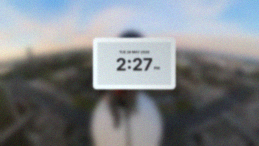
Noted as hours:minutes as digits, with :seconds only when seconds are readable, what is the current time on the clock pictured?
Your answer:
2:27
